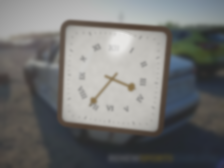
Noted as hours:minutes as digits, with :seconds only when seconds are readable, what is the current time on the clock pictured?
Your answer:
3:36
